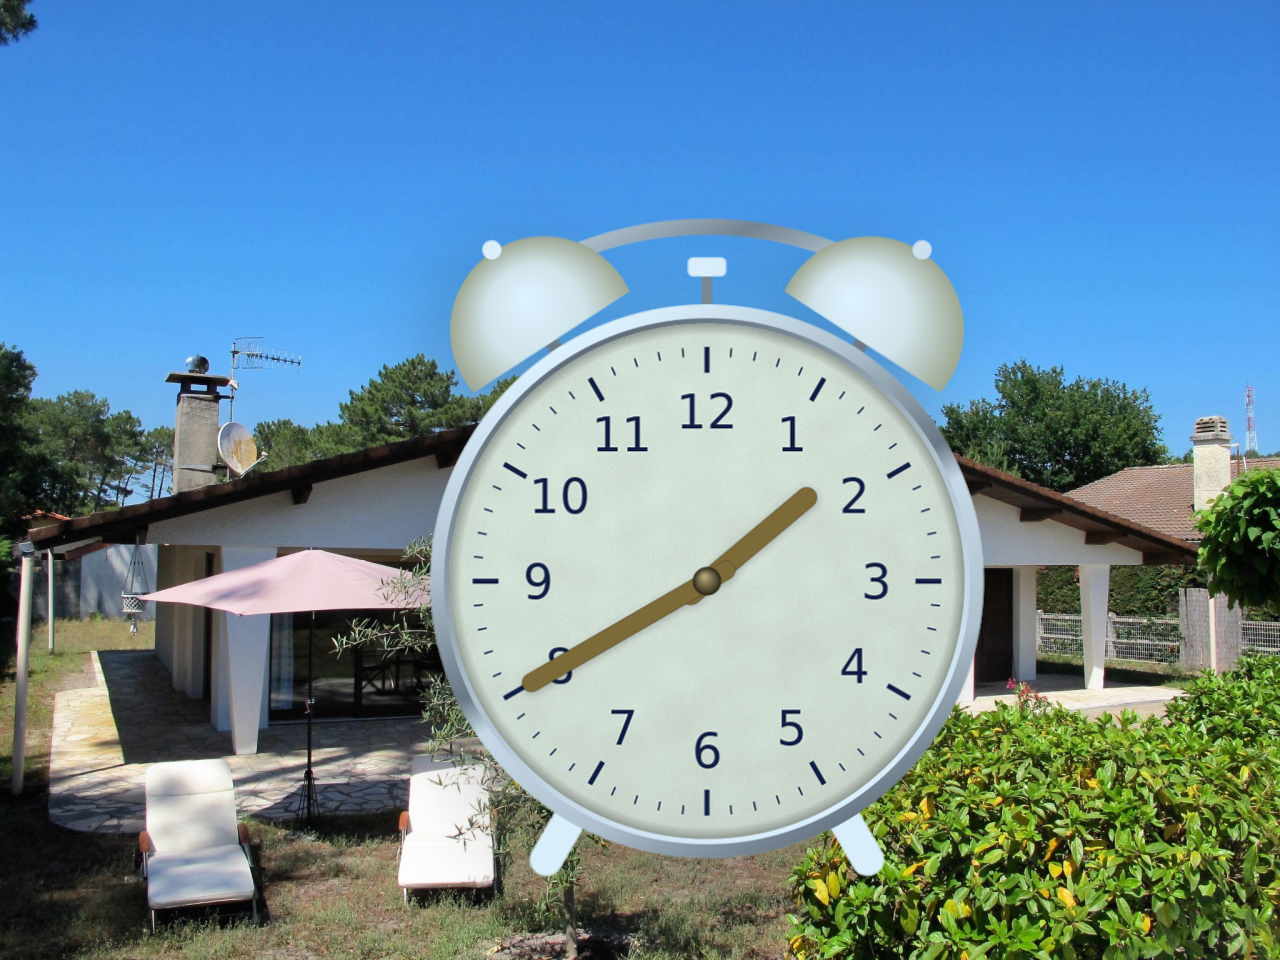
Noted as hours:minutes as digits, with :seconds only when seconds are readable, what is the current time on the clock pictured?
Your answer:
1:40
